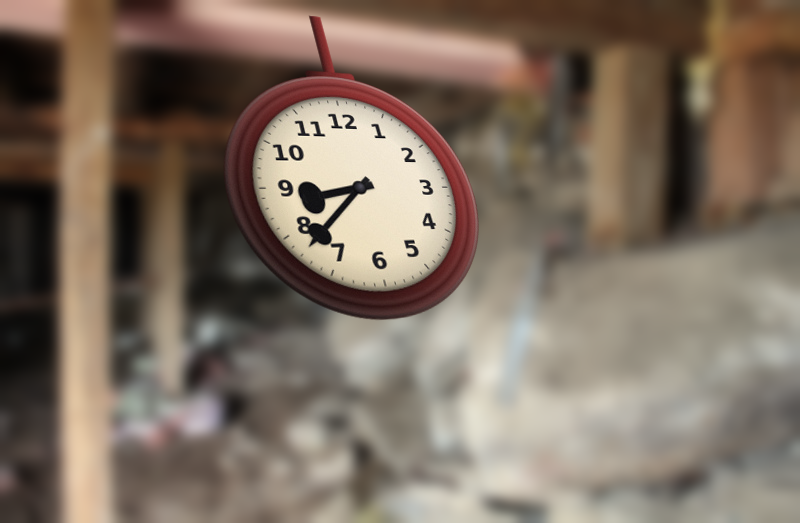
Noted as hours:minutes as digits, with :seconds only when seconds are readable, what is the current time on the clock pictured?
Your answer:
8:38
